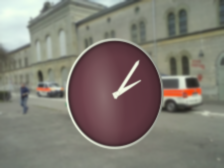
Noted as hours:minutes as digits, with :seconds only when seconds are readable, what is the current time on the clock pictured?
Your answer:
2:06
